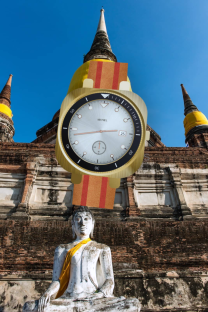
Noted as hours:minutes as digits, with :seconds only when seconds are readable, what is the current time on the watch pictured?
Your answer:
2:43
